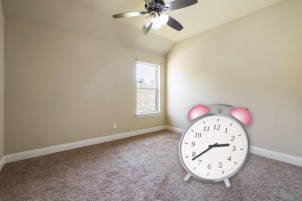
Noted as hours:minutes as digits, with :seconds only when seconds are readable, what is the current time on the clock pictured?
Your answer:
2:38
